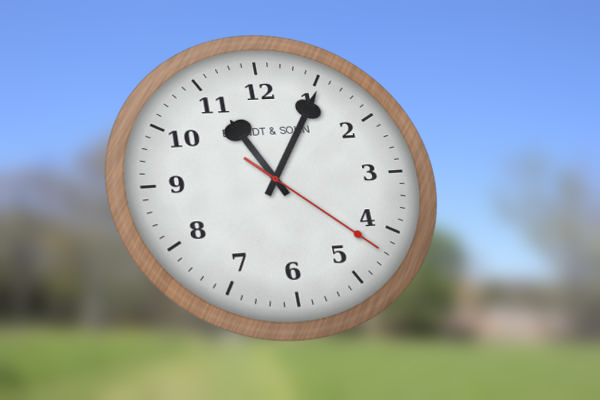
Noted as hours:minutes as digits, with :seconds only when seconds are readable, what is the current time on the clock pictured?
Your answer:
11:05:22
